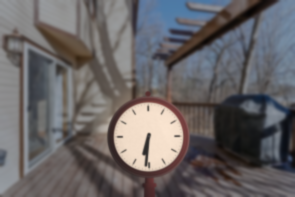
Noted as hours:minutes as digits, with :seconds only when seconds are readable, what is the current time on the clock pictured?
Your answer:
6:31
